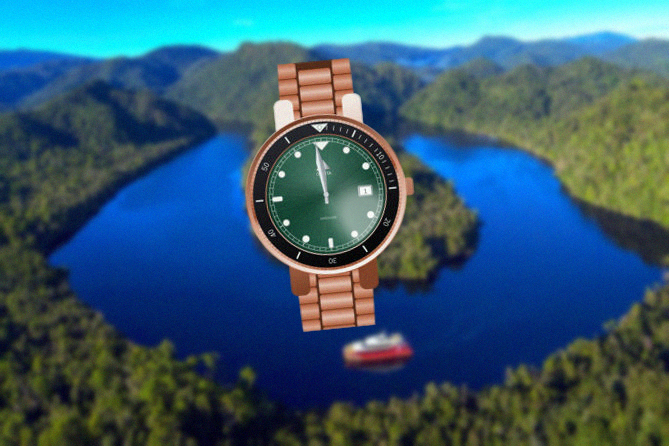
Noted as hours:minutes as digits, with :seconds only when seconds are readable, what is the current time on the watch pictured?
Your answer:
11:59
